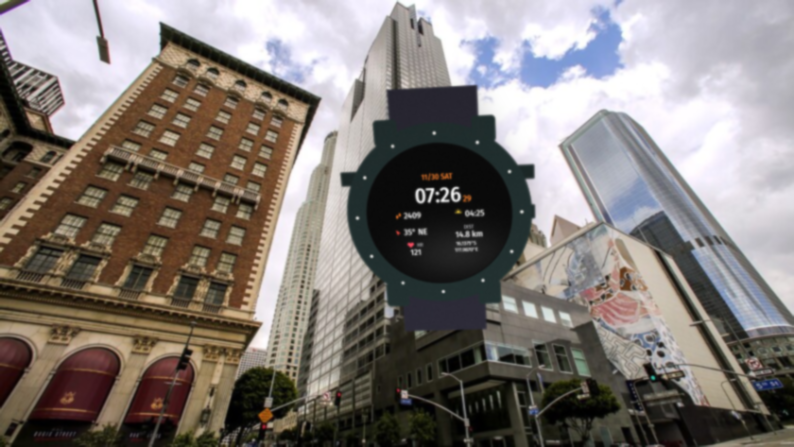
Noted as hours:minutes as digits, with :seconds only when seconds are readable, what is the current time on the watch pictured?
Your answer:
7:26
